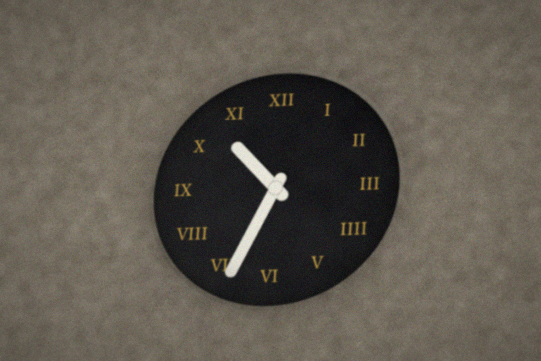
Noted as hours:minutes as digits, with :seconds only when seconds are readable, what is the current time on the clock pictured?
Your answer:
10:34
